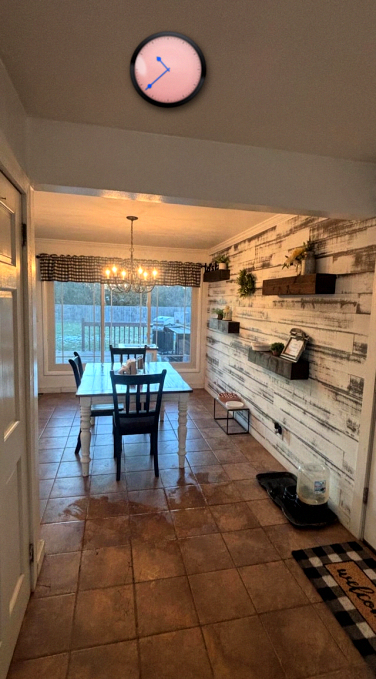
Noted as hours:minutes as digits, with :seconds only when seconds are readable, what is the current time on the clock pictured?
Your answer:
10:38
